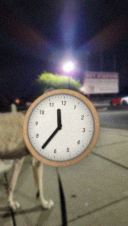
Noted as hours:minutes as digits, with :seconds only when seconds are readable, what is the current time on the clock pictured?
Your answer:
11:35
